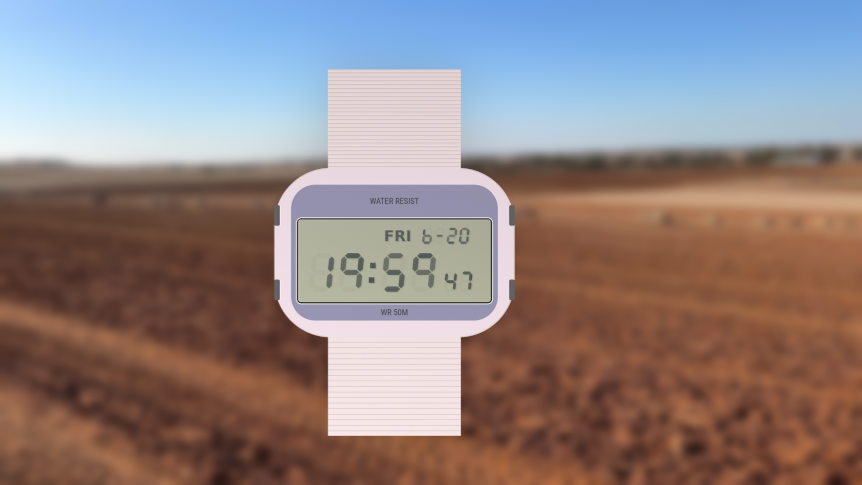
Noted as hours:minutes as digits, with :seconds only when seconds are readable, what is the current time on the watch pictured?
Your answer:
19:59:47
